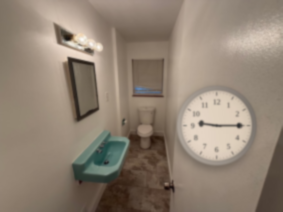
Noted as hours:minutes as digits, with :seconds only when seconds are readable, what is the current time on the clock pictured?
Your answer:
9:15
